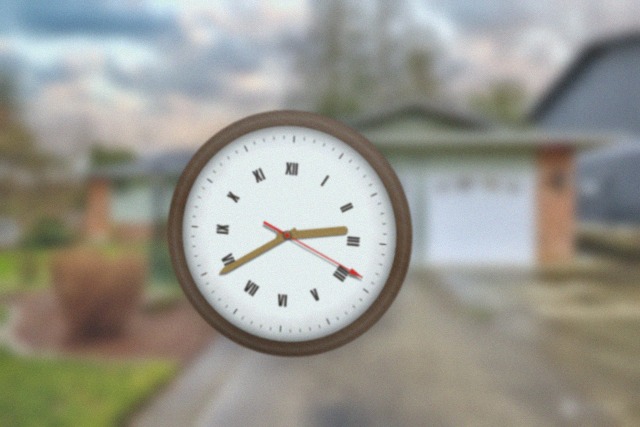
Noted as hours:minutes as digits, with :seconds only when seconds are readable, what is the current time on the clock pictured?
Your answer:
2:39:19
